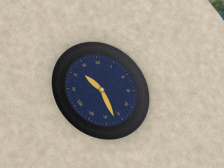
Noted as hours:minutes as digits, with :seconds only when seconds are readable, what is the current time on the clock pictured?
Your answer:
10:27
